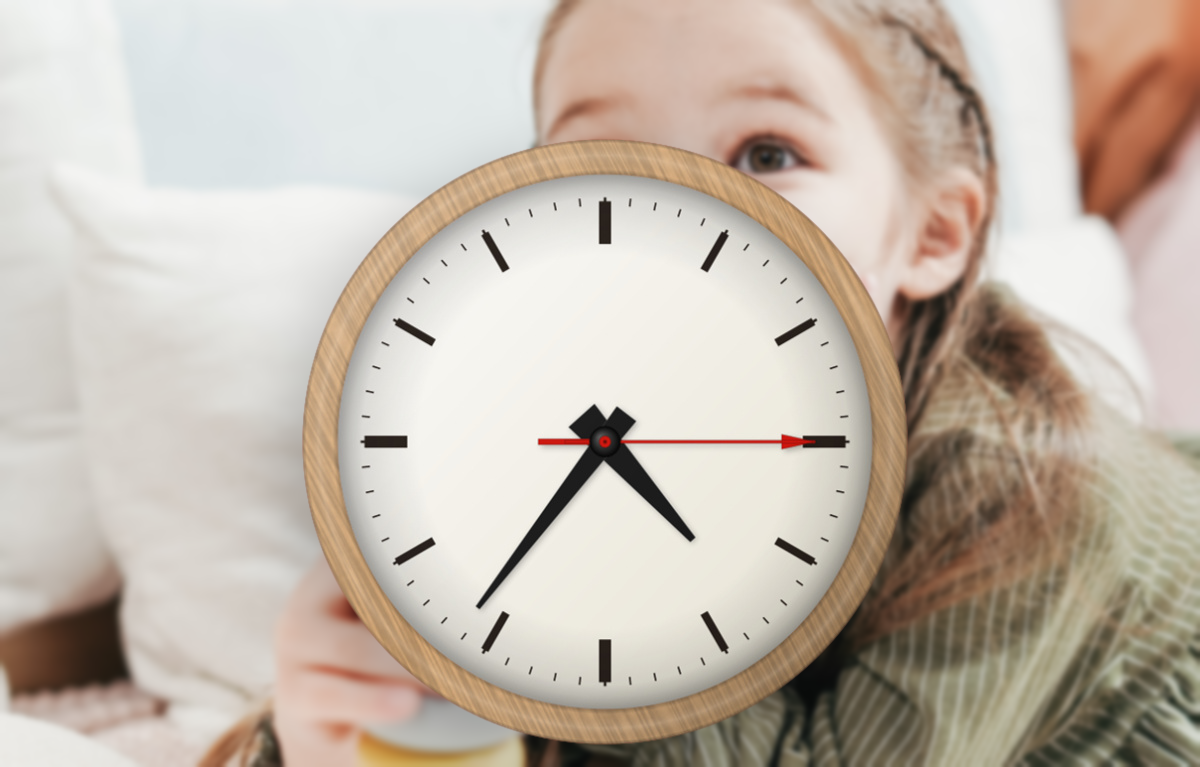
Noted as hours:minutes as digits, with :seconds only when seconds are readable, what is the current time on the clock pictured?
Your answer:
4:36:15
